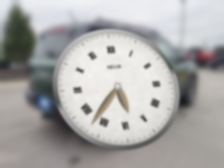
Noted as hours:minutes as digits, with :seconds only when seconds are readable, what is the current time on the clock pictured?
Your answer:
5:37
